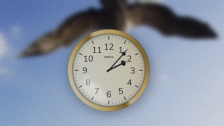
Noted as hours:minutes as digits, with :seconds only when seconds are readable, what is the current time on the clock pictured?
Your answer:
2:07
